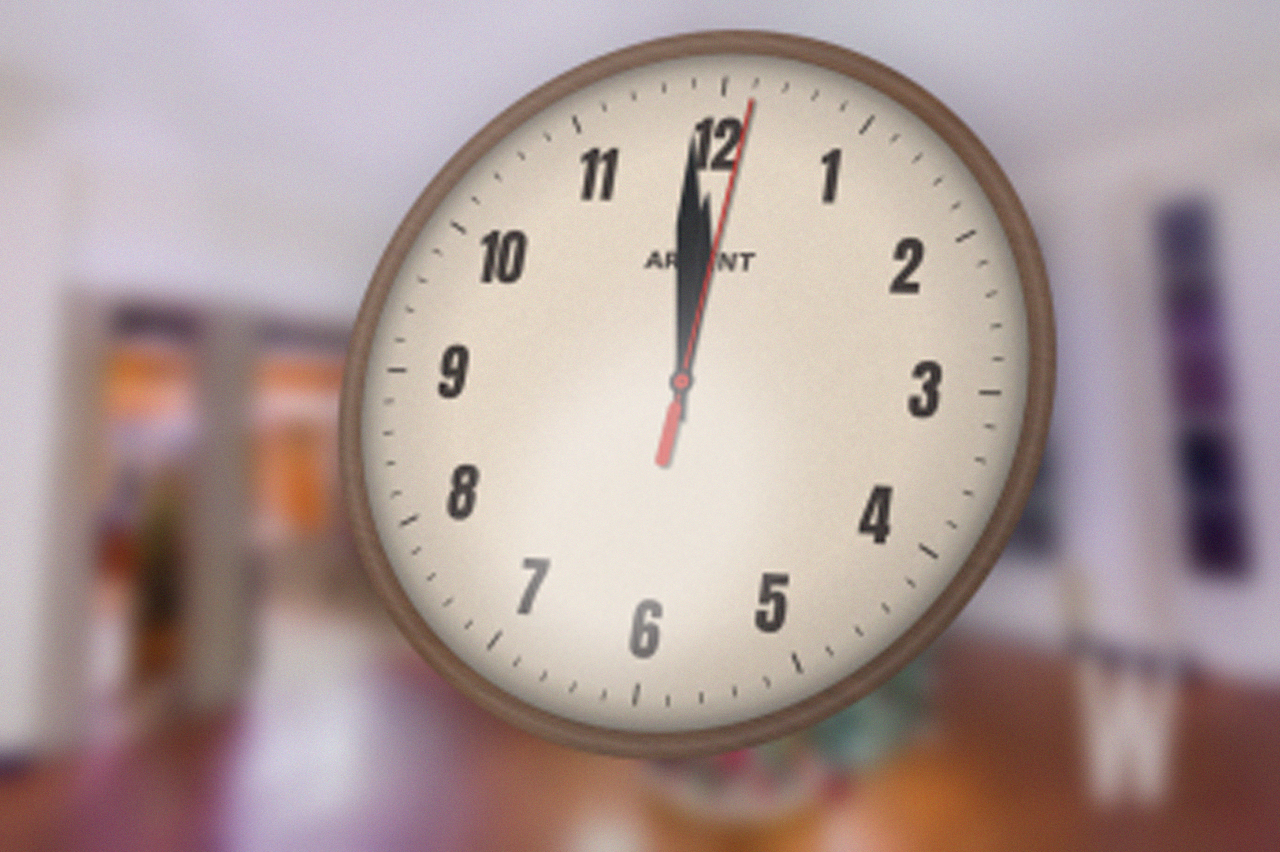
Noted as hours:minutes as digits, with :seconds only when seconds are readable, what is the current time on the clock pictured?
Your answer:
11:59:01
